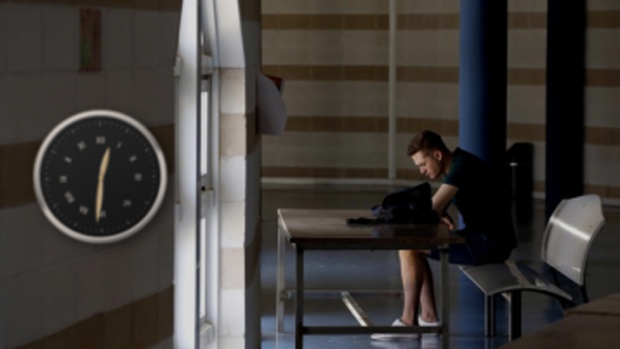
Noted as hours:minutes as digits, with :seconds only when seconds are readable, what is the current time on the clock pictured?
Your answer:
12:31
